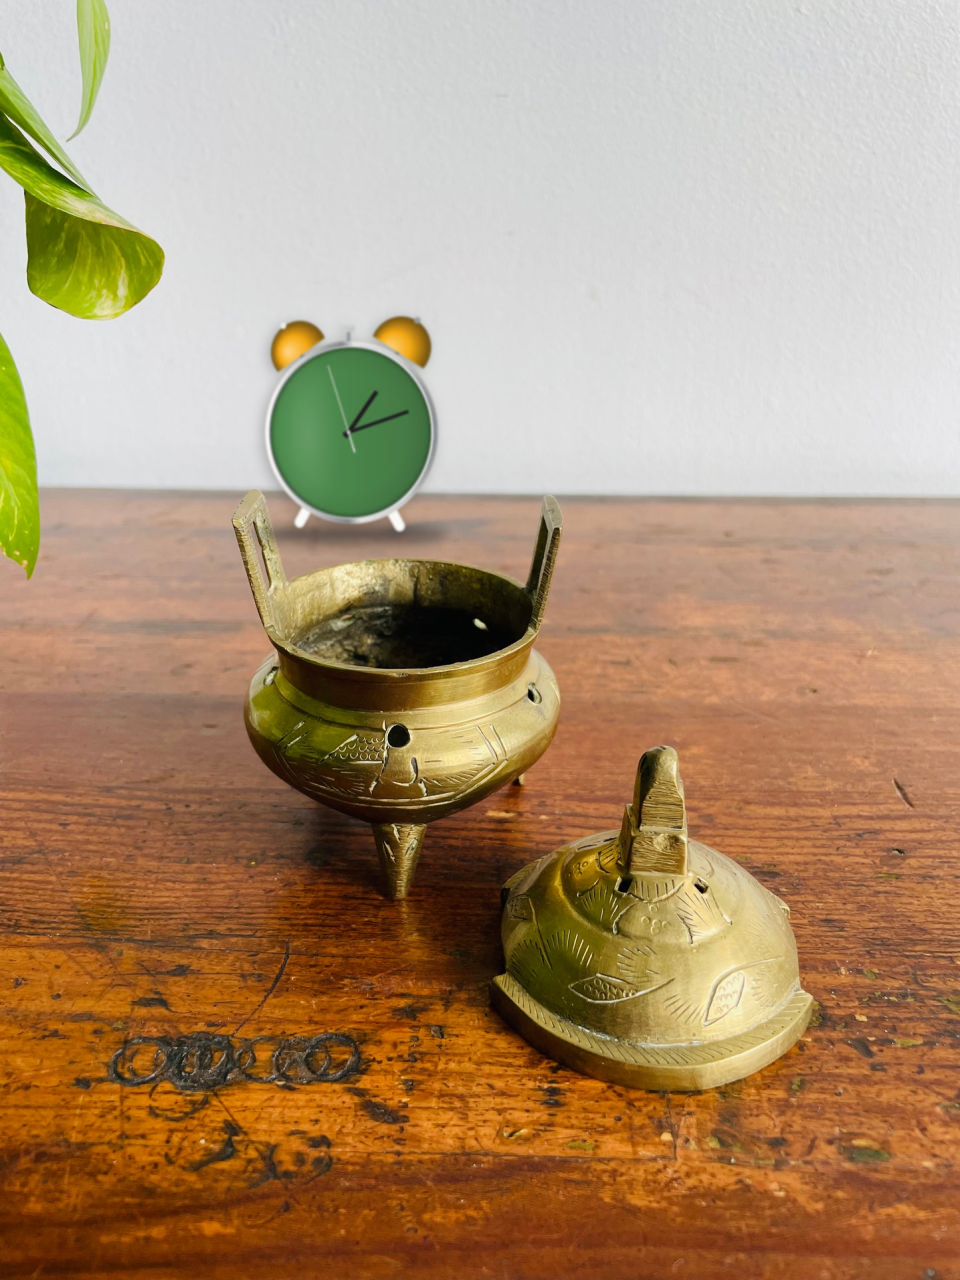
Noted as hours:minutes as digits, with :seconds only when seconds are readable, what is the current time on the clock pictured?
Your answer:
1:11:57
